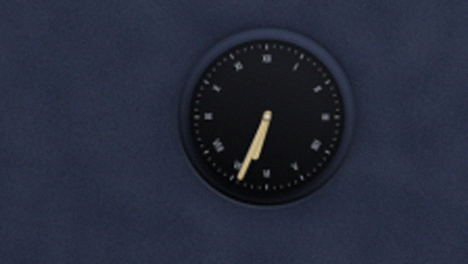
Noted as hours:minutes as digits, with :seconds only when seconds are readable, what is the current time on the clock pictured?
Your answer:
6:34
